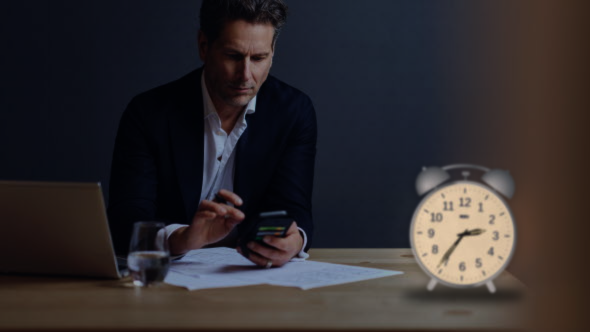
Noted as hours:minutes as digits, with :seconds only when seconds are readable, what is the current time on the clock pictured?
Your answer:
2:36
